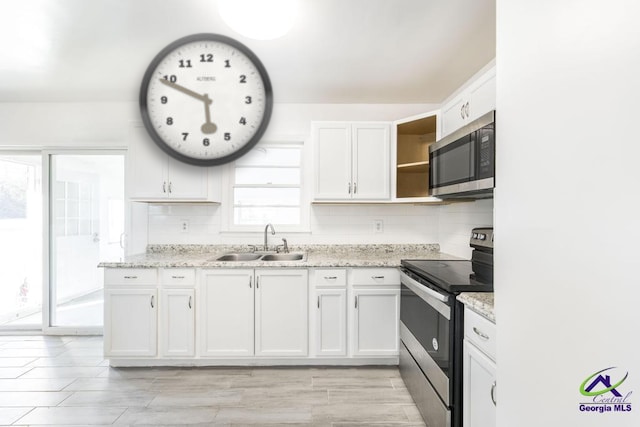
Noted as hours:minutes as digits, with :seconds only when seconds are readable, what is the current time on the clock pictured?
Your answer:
5:49
